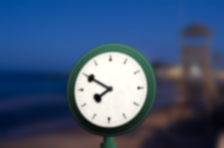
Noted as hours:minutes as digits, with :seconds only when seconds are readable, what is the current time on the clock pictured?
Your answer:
7:50
